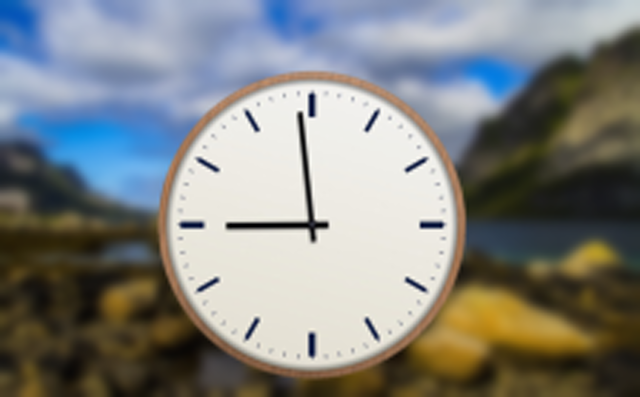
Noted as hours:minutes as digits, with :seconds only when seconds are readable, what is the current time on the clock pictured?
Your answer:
8:59
